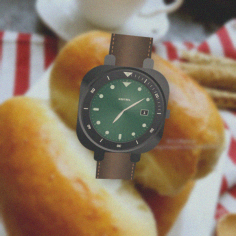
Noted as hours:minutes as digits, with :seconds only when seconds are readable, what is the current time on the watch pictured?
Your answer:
7:09
